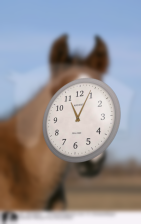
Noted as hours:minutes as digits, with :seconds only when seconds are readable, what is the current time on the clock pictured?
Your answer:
11:04
